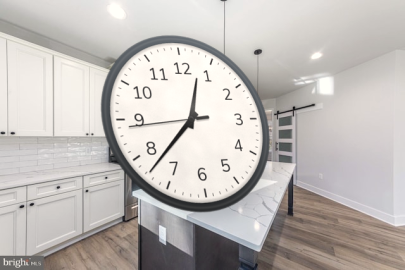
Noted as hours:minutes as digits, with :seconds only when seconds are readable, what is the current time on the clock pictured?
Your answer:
12:37:44
